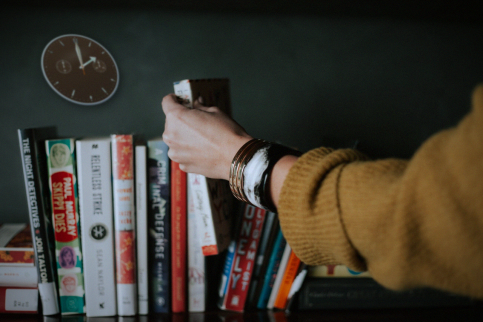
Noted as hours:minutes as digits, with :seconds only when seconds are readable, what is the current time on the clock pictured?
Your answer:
2:00
